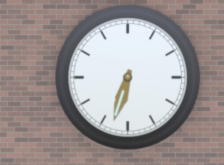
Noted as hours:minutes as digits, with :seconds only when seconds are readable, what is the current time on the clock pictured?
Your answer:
6:33
